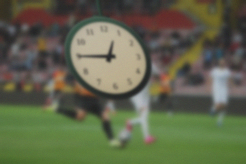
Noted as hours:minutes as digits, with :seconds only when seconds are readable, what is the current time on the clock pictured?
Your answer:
12:45
